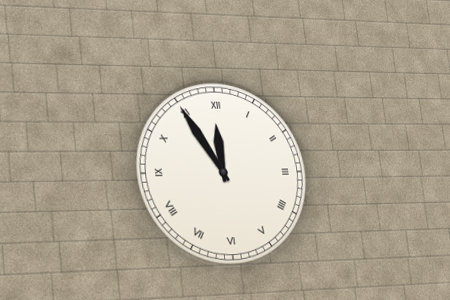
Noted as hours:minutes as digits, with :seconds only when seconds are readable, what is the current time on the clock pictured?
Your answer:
11:55
